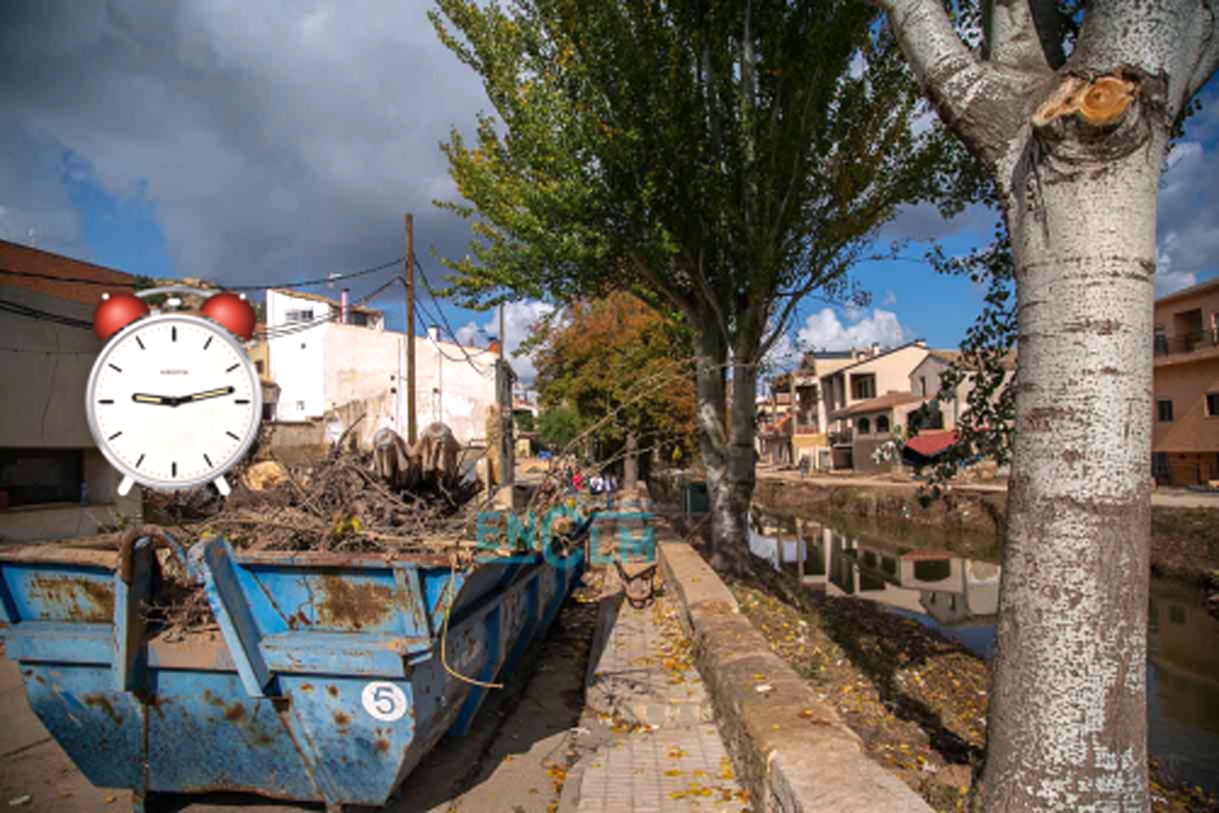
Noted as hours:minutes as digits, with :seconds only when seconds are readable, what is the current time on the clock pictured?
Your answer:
9:13
